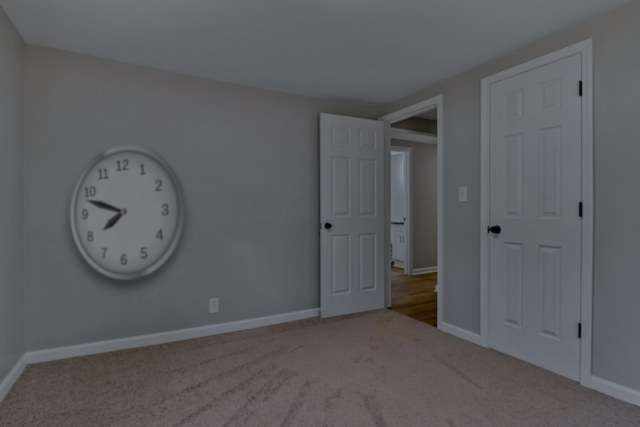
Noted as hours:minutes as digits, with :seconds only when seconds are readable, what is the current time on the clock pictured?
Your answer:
7:48
